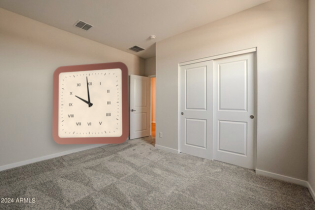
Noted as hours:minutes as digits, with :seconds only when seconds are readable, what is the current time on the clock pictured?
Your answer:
9:59
